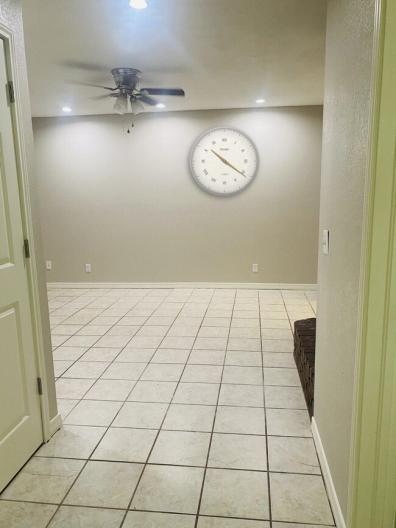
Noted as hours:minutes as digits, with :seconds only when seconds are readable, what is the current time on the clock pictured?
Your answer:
10:21
